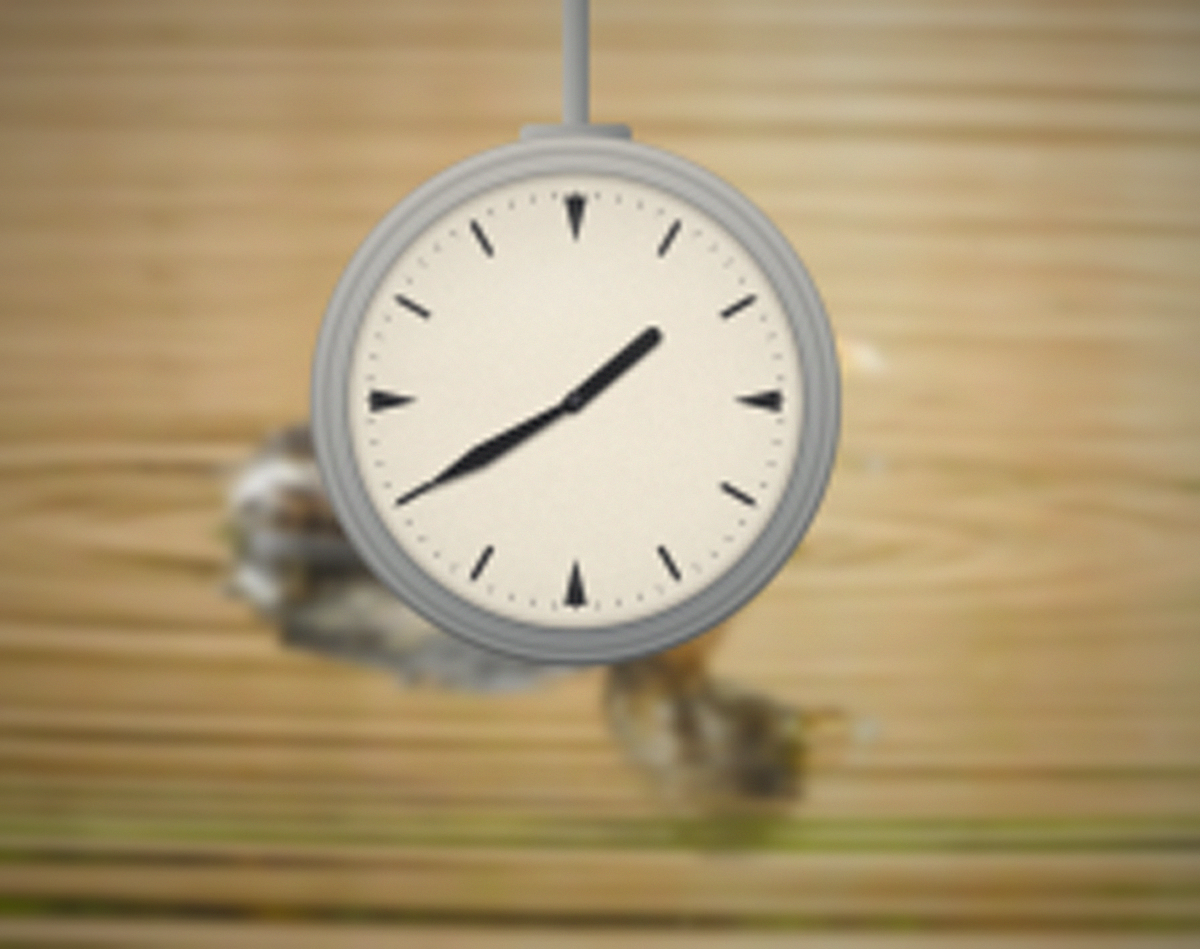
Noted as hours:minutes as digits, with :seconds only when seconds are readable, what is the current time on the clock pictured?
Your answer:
1:40
